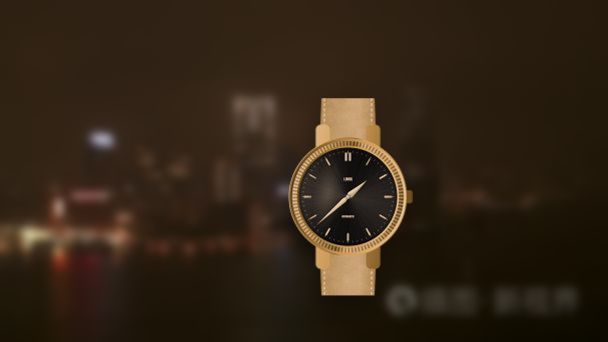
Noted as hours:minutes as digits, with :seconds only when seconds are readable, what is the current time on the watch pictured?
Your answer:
1:38
